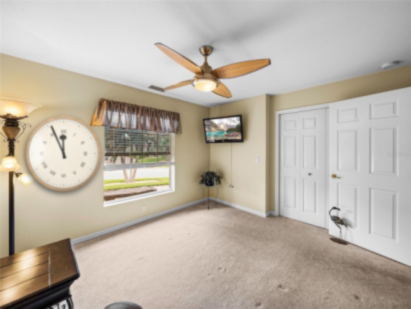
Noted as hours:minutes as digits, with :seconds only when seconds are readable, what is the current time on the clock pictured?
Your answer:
11:56
